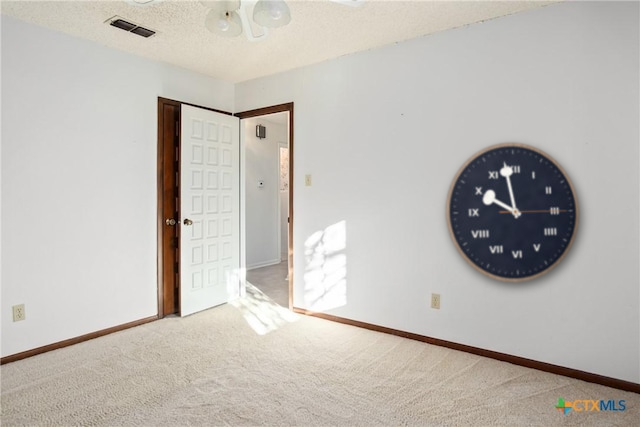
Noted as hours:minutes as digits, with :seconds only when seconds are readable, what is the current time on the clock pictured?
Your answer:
9:58:15
